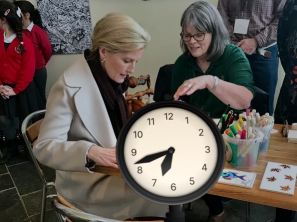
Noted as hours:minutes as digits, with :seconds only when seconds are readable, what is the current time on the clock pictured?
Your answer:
6:42
